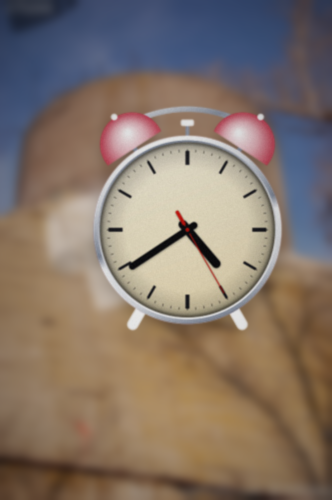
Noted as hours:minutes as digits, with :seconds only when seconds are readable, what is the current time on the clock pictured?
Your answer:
4:39:25
